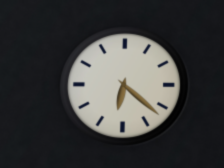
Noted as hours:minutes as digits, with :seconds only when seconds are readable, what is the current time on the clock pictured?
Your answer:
6:22
